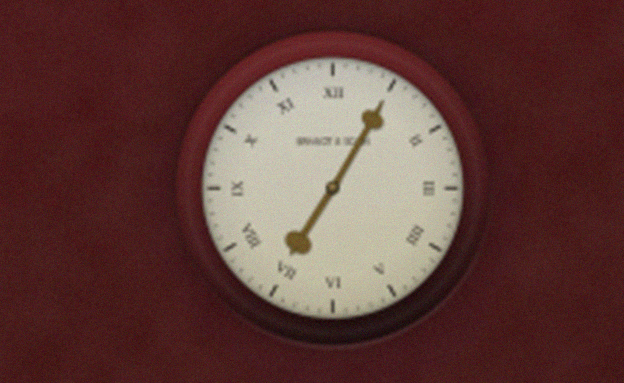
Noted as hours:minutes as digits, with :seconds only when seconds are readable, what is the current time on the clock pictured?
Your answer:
7:05
